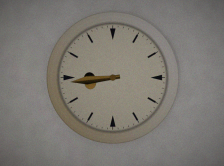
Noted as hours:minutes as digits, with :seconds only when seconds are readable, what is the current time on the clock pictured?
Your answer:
8:44
